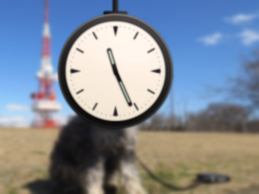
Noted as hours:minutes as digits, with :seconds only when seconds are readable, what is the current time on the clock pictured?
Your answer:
11:26
